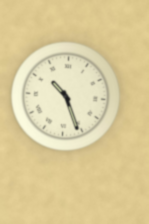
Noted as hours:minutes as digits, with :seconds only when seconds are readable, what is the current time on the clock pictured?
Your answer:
10:26
